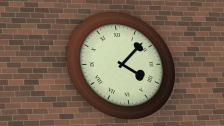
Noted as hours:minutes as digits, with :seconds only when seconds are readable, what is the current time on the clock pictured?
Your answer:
4:08
